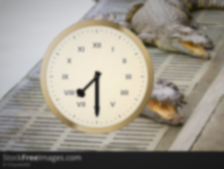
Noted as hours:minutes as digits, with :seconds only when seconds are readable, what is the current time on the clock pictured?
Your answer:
7:30
